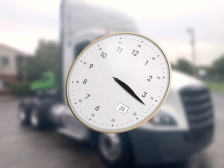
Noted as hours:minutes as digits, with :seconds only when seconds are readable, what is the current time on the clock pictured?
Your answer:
3:17
